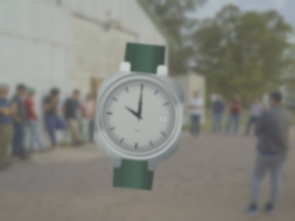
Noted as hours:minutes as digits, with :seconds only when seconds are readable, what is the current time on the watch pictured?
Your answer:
10:00
